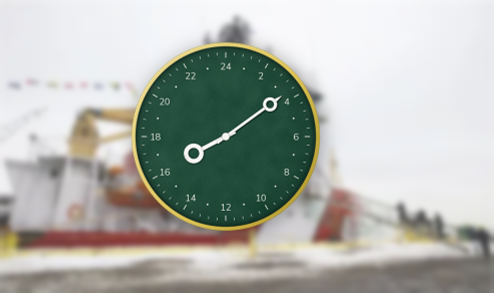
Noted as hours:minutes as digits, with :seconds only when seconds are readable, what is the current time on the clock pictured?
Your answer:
16:09
